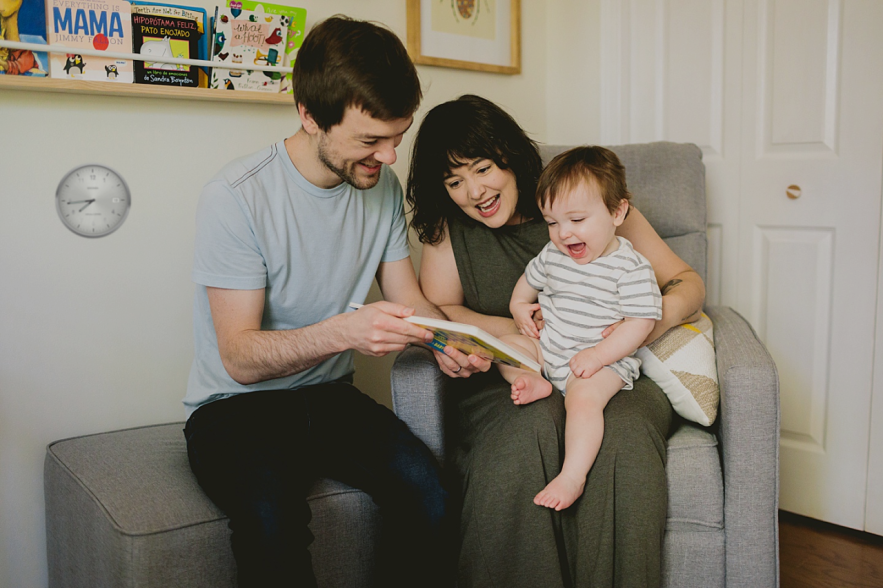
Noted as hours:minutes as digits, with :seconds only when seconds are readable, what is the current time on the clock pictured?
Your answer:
7:44
